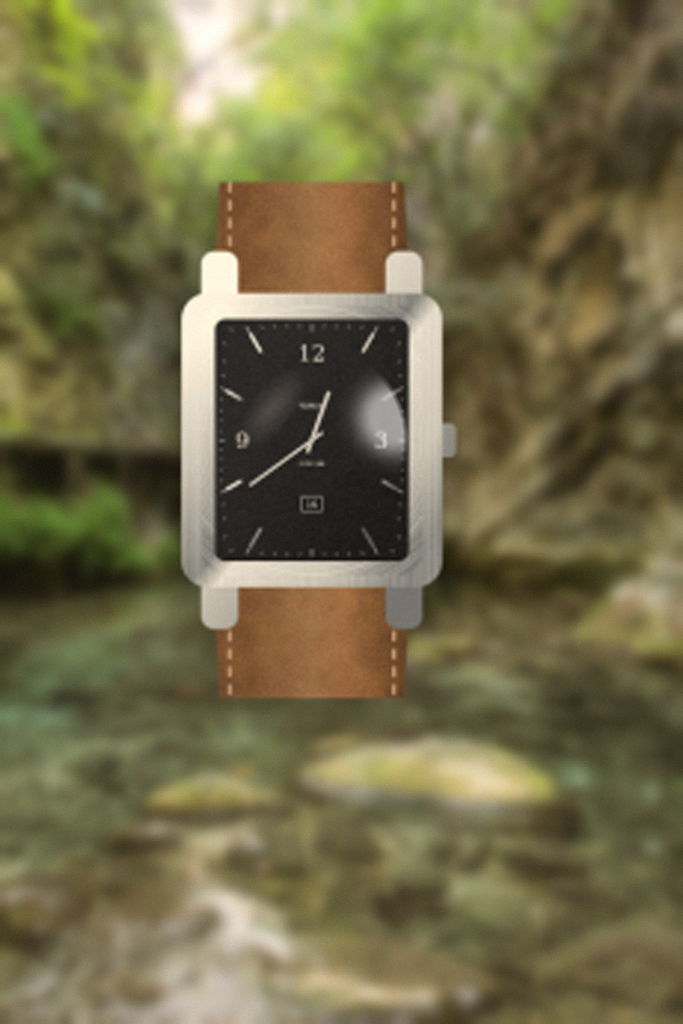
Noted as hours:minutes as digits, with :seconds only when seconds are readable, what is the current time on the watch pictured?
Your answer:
12:39
